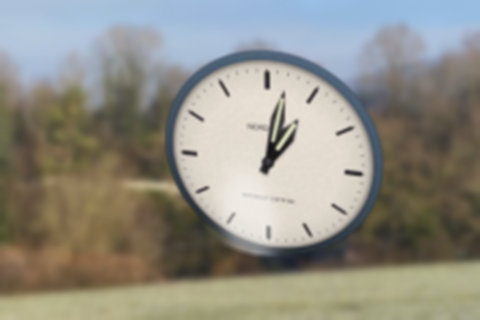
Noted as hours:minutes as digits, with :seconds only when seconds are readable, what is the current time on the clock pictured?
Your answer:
1:02
